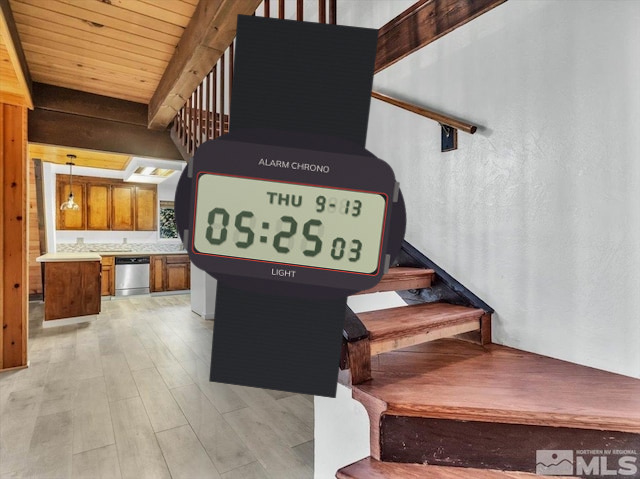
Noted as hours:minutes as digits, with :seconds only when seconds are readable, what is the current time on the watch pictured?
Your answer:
5:25:03
